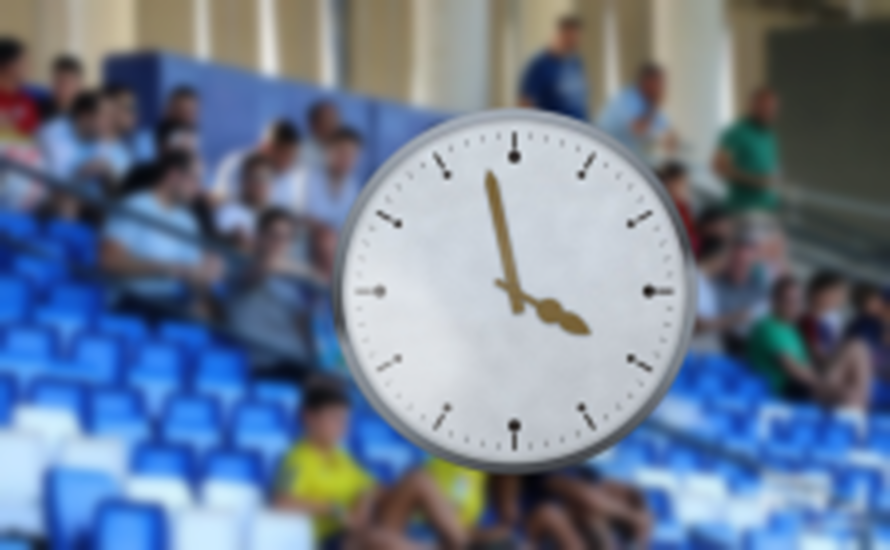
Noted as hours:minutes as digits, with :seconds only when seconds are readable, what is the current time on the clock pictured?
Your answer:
3:58
